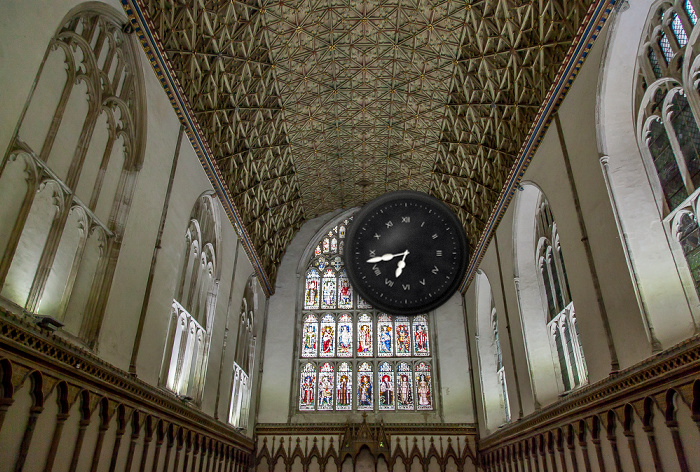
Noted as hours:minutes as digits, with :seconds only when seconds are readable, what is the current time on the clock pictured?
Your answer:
6:43
